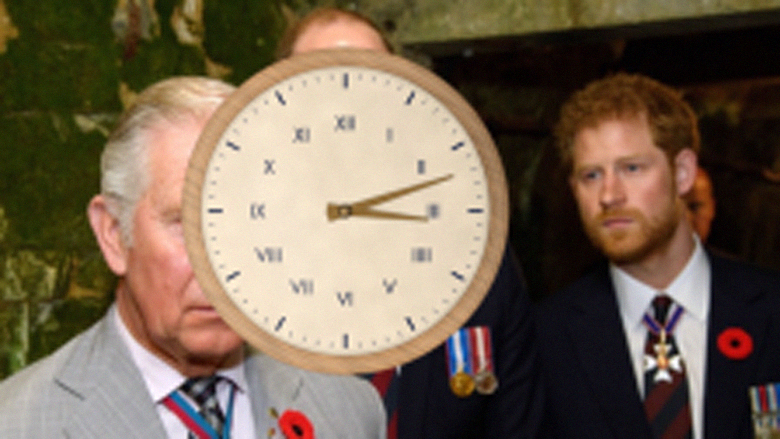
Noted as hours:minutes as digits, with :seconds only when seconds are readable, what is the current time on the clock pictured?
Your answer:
3:12
